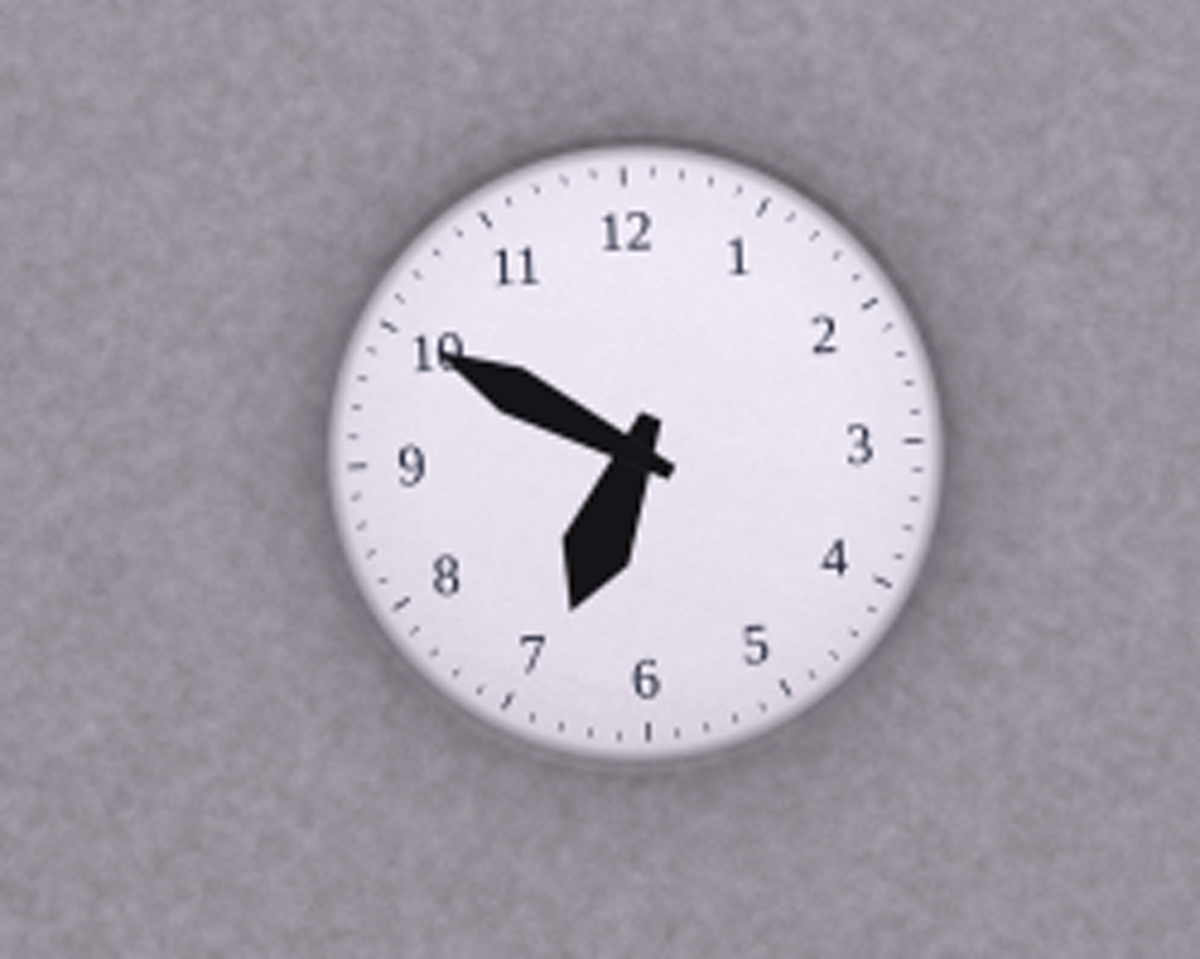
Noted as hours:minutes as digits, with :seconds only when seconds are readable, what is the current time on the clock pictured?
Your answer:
6:50
